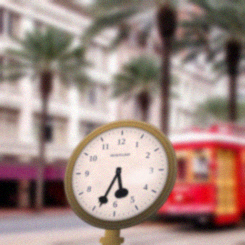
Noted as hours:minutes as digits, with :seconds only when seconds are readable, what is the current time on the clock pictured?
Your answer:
5:34
